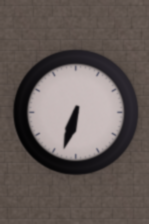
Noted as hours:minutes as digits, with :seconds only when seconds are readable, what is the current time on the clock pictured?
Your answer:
6:33
